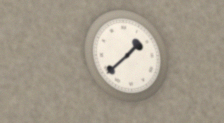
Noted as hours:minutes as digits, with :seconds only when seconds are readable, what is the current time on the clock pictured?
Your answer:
1:39
